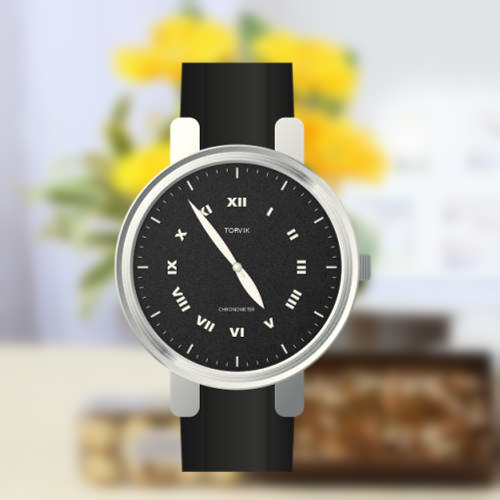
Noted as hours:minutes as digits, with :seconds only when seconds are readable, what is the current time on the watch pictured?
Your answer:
4:54
